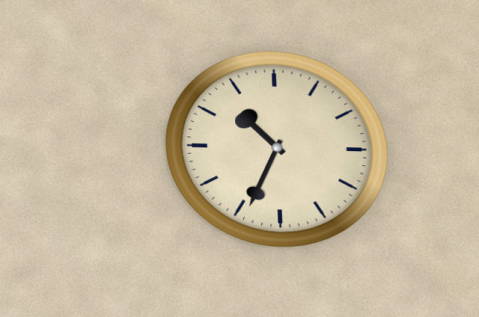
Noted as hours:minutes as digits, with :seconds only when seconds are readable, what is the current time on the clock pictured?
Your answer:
10:34
